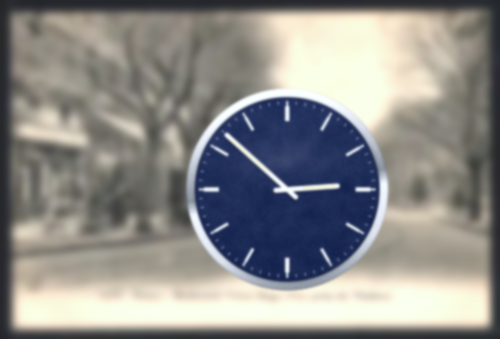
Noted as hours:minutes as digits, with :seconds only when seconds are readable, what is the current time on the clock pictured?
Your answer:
2:52
